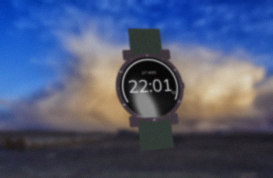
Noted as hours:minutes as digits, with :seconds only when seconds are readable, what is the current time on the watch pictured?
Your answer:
22:01
